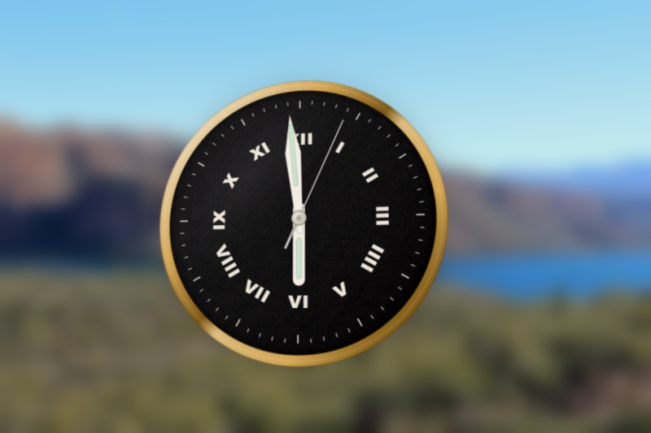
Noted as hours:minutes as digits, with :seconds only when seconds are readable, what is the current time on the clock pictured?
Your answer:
5:59:04
